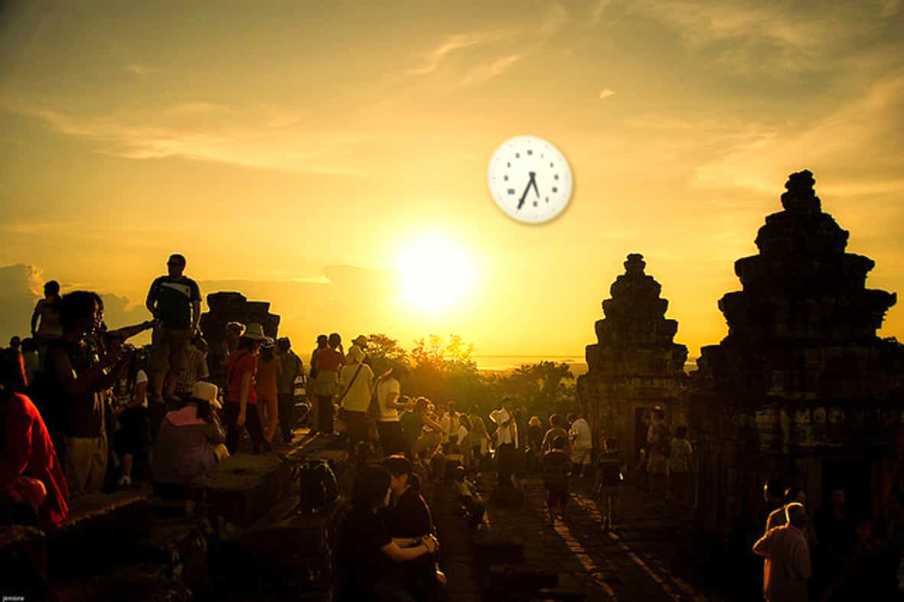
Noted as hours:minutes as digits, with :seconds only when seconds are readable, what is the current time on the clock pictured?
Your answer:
5:35
